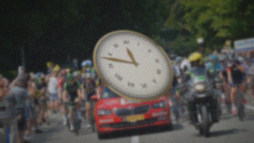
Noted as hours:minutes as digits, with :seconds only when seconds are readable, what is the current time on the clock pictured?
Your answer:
11:48
